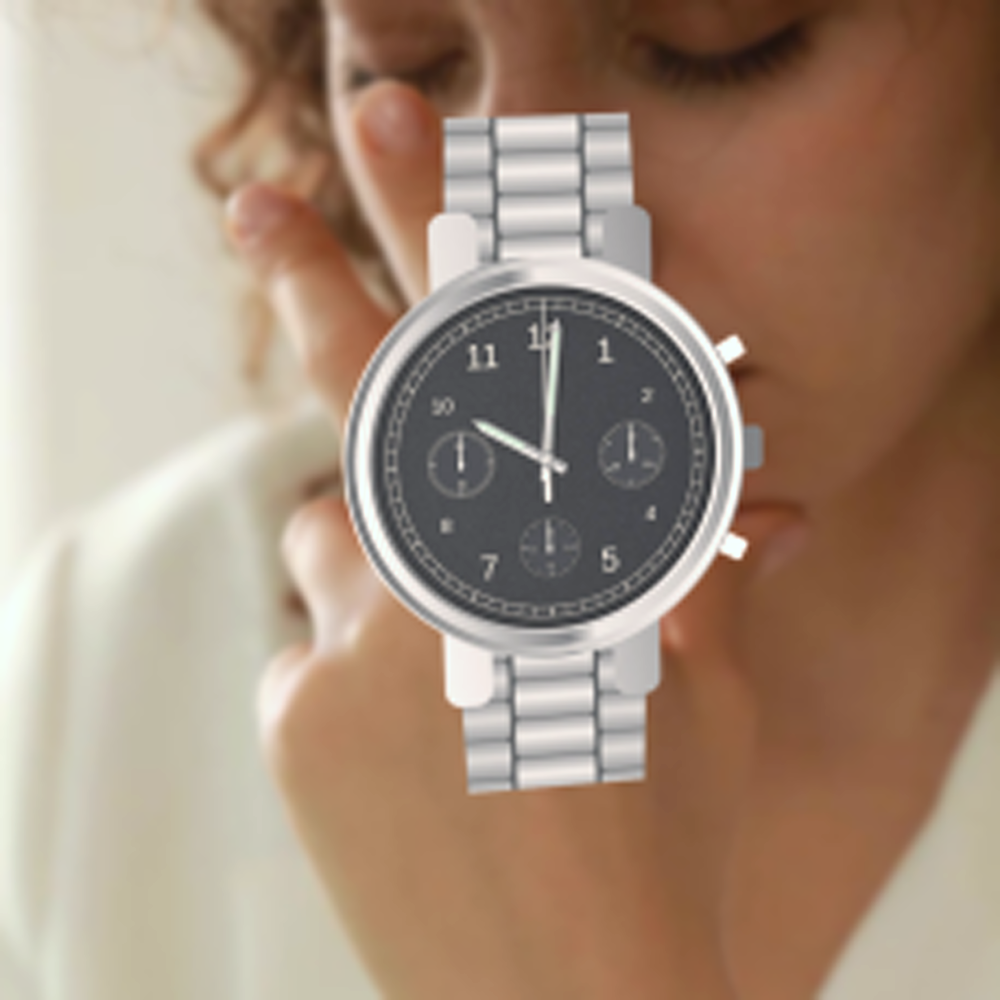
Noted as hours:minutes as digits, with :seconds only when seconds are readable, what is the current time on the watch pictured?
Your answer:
10:01
